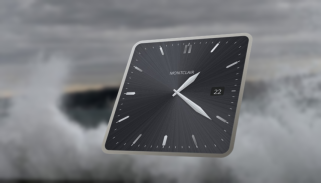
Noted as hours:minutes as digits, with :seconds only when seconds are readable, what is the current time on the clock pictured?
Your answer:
1:21
